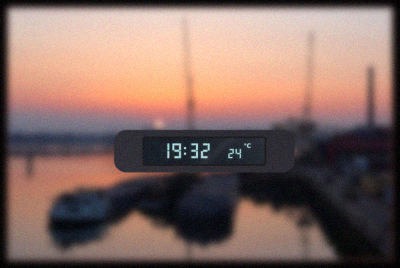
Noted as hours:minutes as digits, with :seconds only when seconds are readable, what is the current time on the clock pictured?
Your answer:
19:32
